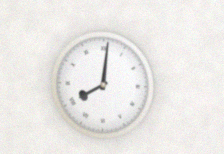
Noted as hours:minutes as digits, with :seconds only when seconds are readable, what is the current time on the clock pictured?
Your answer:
8:01
